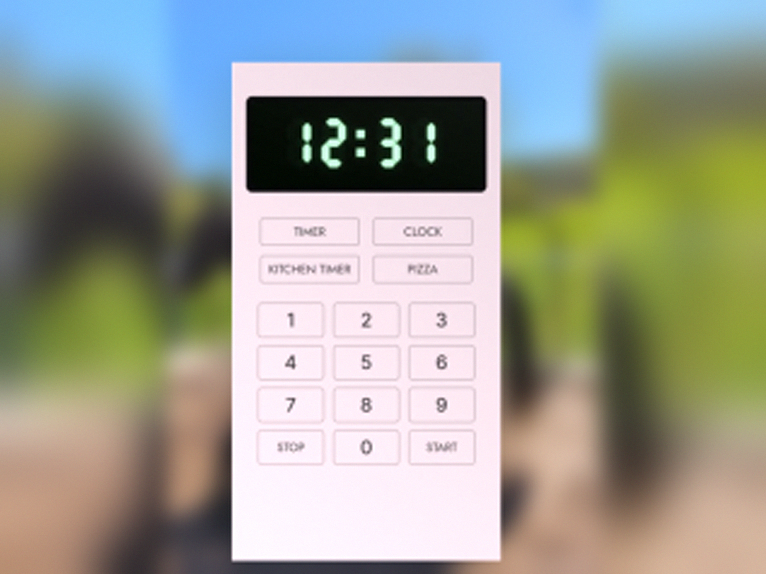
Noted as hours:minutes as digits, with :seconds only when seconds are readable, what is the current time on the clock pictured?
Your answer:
12:31
